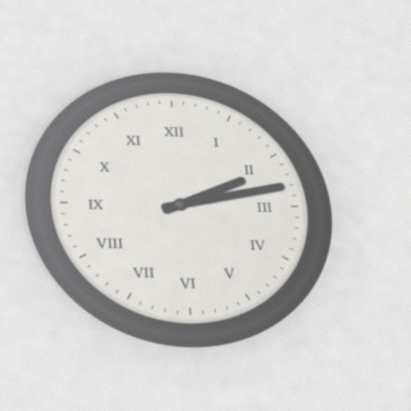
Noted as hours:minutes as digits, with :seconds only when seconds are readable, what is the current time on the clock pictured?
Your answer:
2:13
